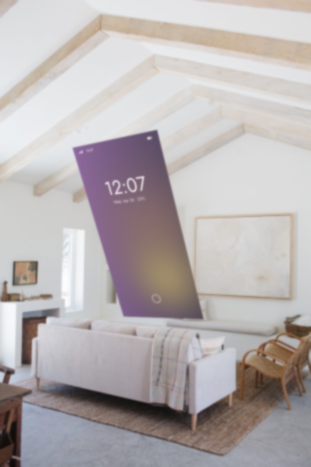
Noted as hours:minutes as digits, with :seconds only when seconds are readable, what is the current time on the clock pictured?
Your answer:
12:07
